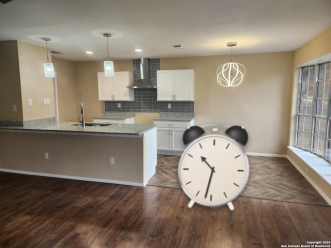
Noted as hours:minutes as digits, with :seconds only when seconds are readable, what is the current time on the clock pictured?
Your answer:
10:32
